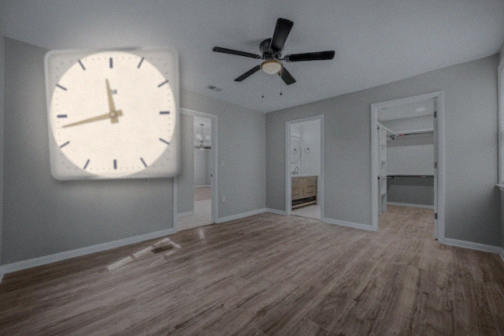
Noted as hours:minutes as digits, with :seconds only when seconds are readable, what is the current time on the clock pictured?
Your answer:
11:43
